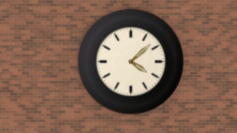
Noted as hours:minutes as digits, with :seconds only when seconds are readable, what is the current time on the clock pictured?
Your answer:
4:08
